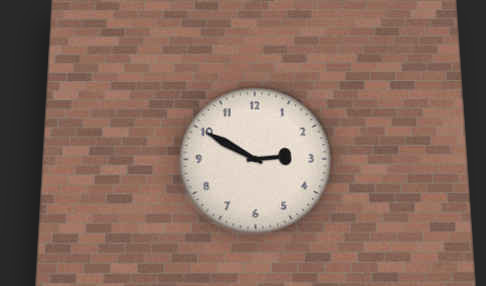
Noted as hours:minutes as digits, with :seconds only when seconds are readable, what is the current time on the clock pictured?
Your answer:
2:50
